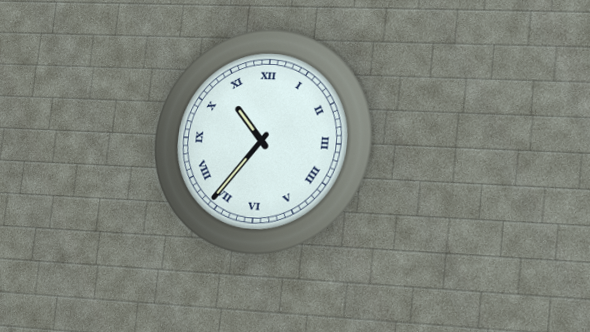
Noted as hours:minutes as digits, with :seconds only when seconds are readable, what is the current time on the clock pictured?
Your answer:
10:36
